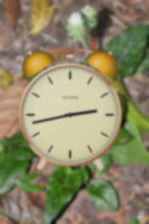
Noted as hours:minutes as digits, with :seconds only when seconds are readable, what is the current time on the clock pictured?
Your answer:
2:43
